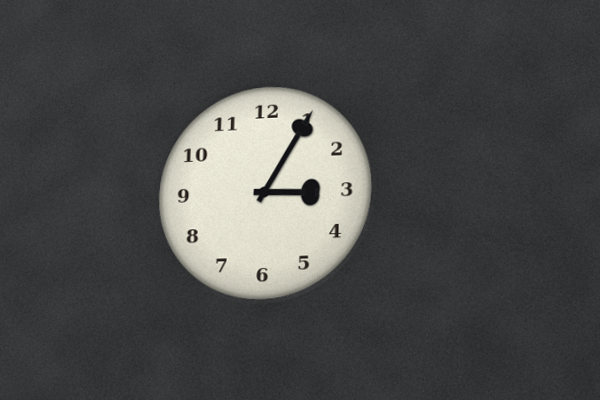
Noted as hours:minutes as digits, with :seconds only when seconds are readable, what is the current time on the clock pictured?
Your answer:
3:05
